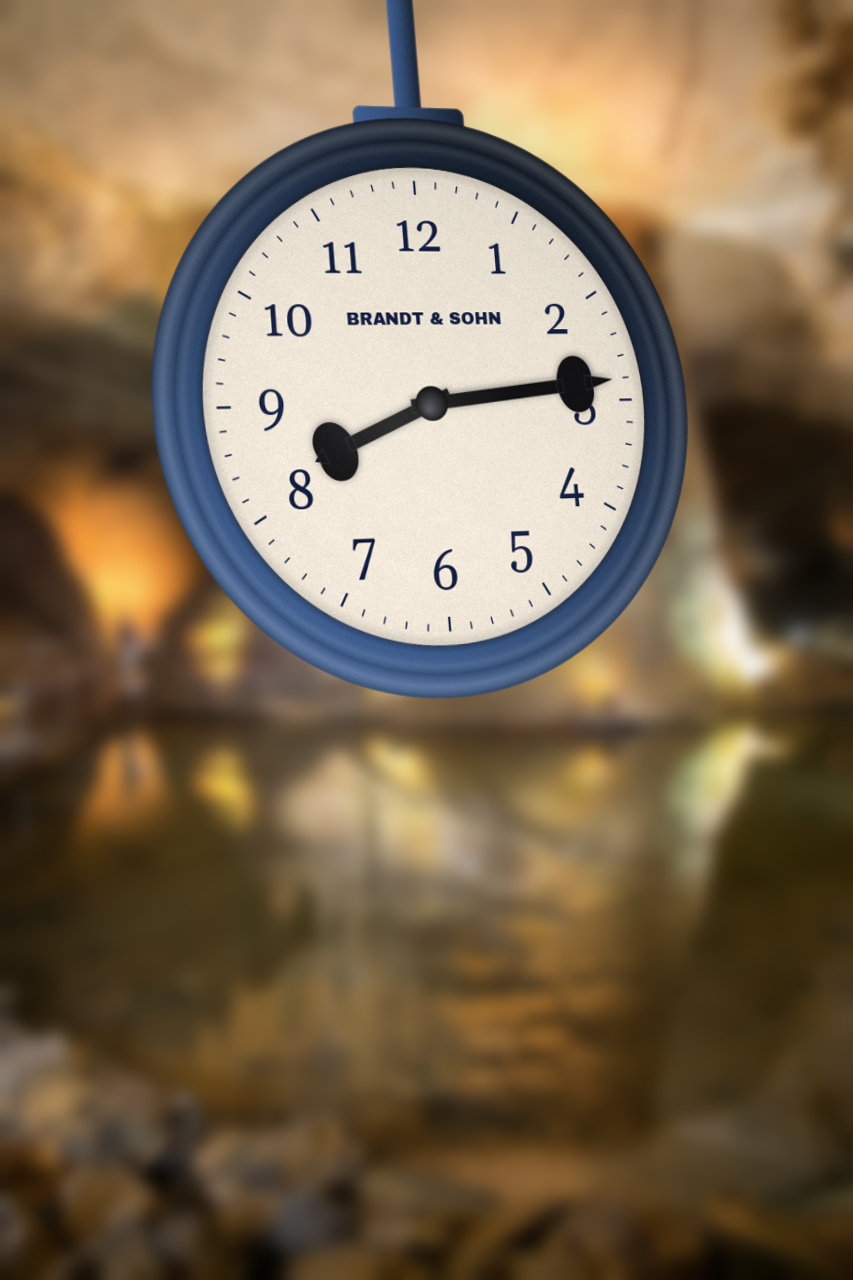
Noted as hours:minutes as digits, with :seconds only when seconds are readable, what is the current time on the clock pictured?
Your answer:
8:14
